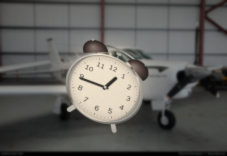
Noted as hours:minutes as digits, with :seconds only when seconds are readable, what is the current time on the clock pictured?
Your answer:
12:44
